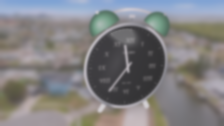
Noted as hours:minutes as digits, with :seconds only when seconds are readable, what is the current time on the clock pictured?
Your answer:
11:36
